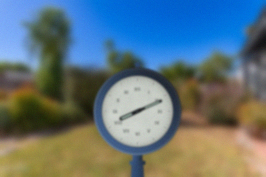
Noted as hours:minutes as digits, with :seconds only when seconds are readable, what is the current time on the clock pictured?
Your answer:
8:11
